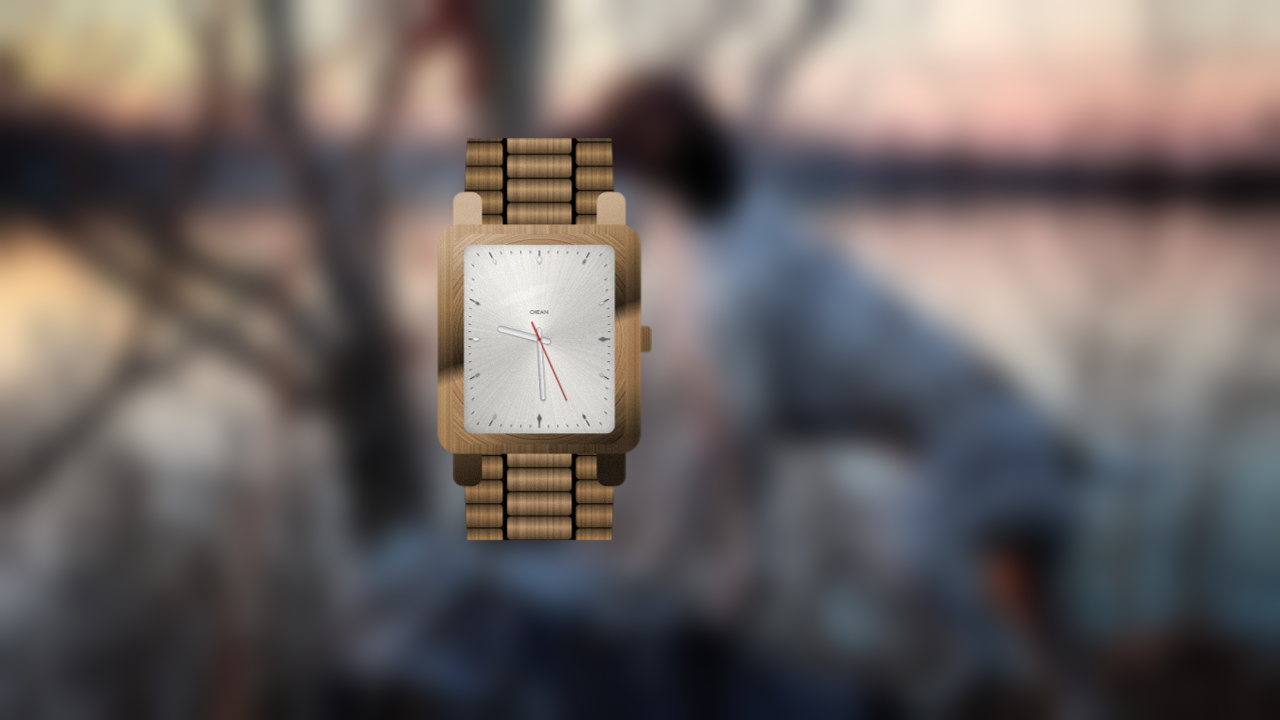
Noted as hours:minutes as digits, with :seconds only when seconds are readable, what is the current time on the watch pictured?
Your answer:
9:29:26
